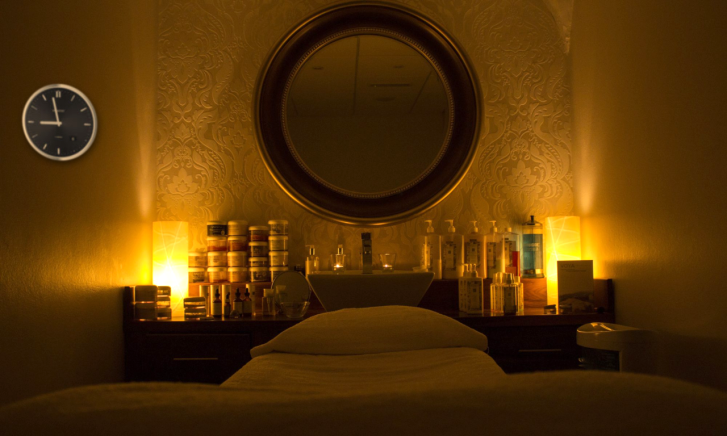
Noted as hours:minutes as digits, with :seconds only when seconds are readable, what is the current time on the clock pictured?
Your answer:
8:58
